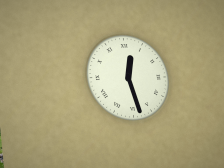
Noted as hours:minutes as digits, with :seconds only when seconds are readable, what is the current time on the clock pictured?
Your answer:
12:28
